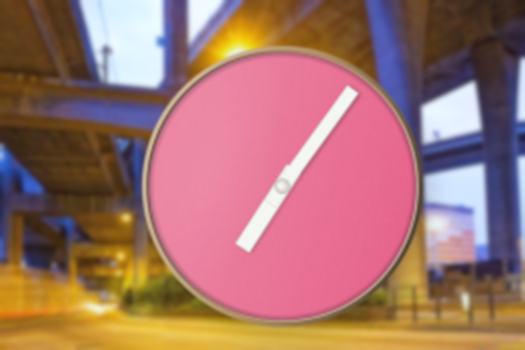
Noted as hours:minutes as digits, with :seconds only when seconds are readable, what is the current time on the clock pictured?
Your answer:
7:06
